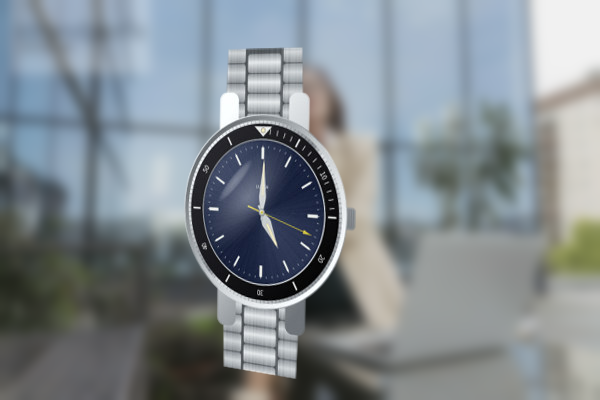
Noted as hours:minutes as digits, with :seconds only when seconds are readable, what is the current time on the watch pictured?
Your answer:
5:00:18
